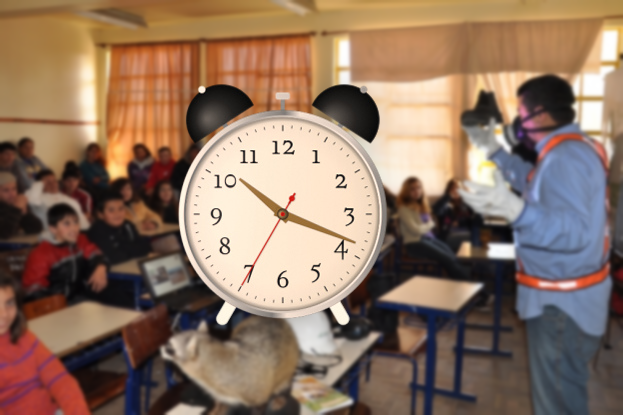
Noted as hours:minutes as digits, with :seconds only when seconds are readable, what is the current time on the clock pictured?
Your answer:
10:18:35
